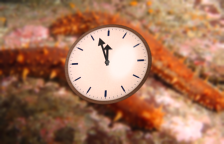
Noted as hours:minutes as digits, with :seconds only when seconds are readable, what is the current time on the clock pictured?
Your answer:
11:57
